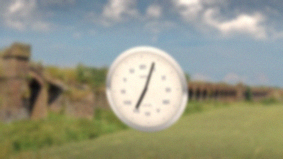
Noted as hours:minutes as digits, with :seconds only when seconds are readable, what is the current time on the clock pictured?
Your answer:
7:04
